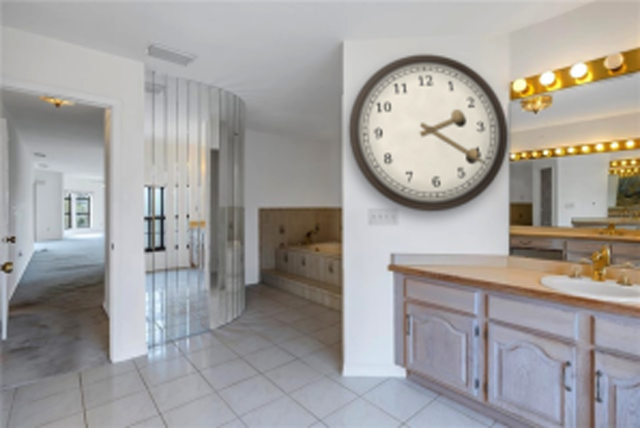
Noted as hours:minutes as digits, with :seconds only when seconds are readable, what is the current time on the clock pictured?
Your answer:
2:21
